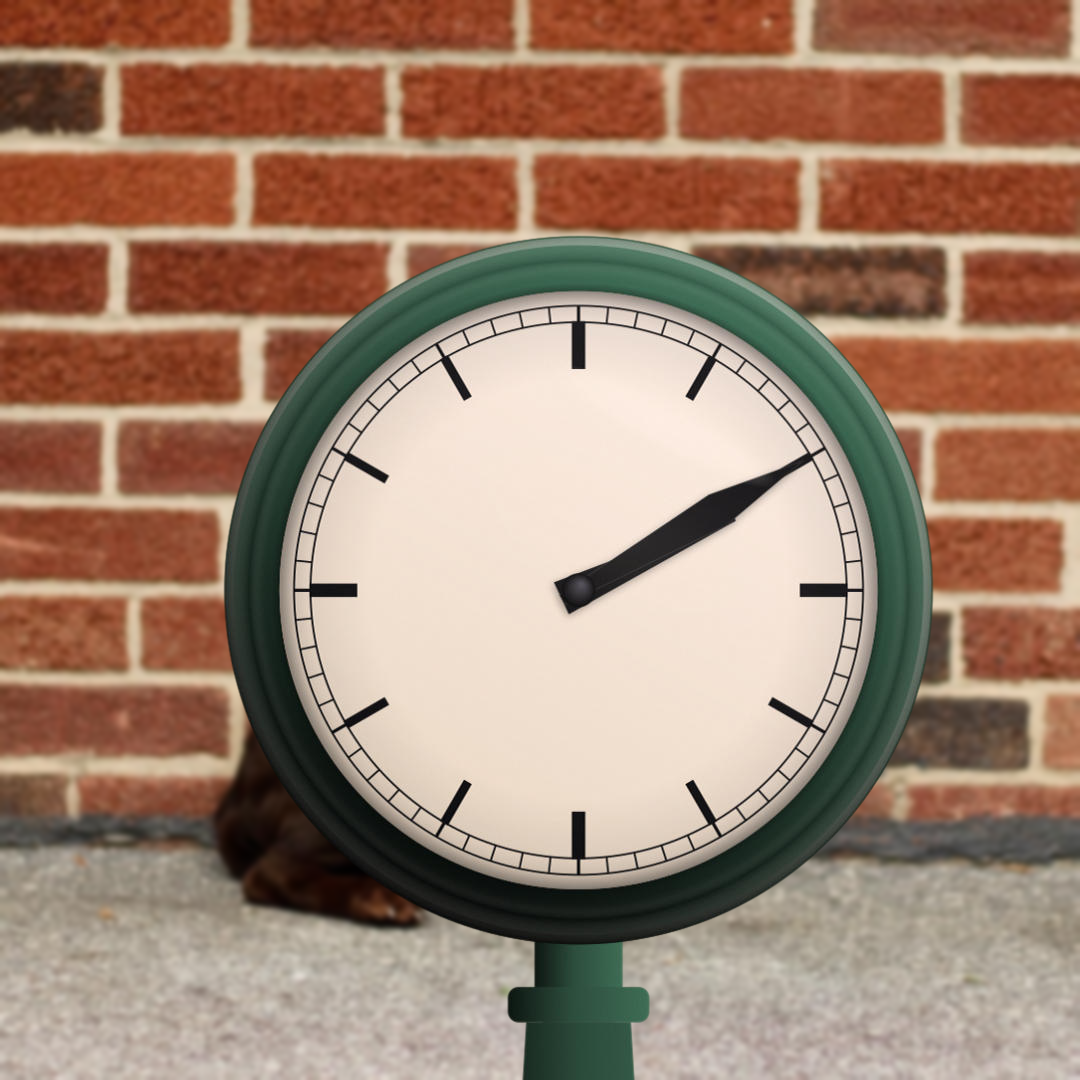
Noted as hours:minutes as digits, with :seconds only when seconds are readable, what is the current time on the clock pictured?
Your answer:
2:10
